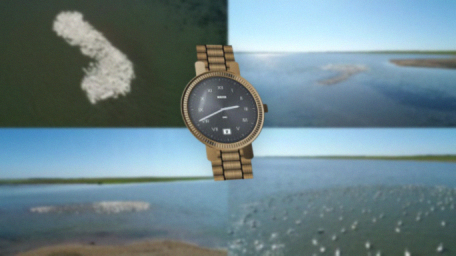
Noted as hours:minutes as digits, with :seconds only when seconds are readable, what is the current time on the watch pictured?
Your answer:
2:41
